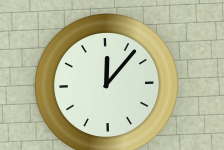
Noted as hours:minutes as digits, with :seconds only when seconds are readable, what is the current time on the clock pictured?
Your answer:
12:07
